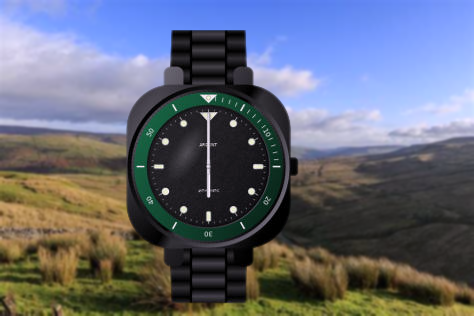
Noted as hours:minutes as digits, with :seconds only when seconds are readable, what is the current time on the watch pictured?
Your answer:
6:00
